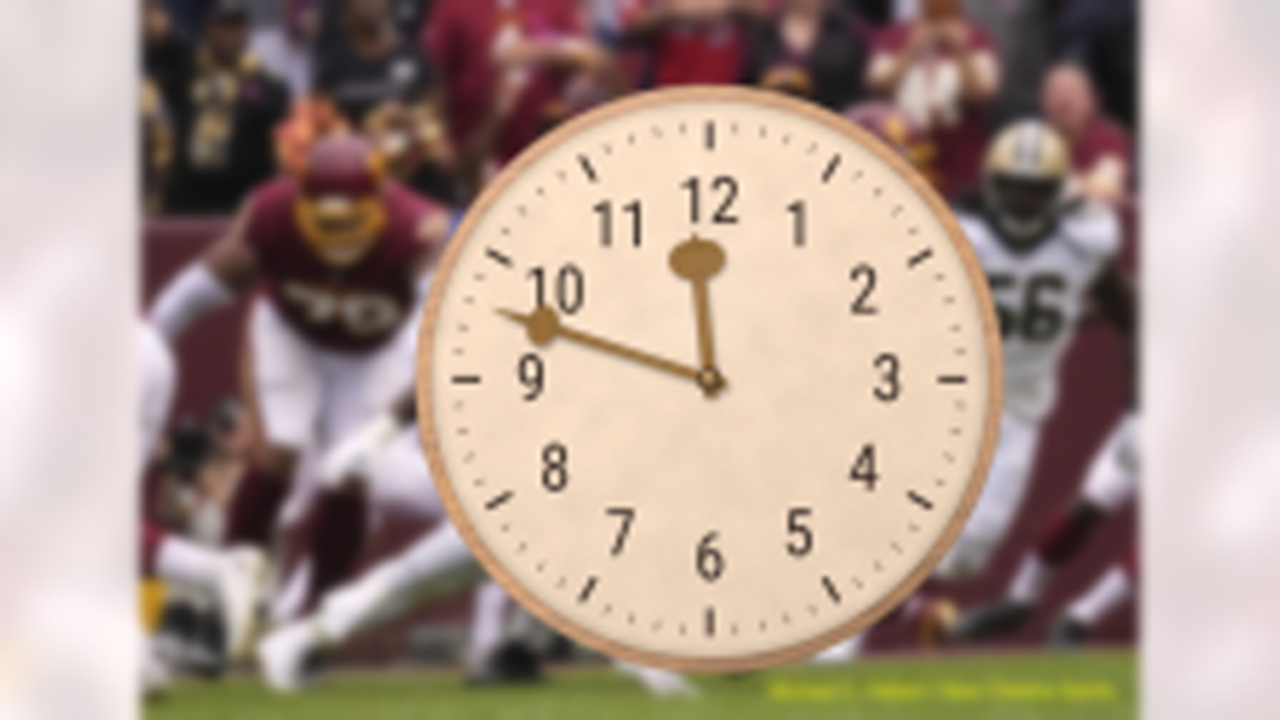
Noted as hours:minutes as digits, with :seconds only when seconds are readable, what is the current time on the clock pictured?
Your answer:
11:48
